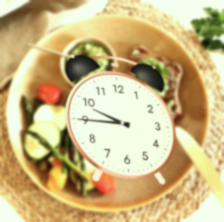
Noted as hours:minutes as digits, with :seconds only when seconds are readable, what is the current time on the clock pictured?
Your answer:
9:45
